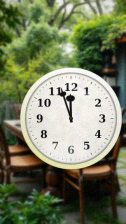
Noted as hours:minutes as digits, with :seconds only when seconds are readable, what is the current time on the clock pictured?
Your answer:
11:57
